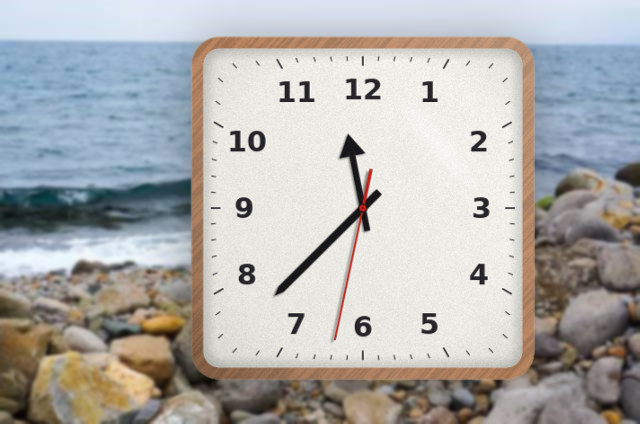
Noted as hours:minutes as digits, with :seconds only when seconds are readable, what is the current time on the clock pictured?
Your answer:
11:37:32
